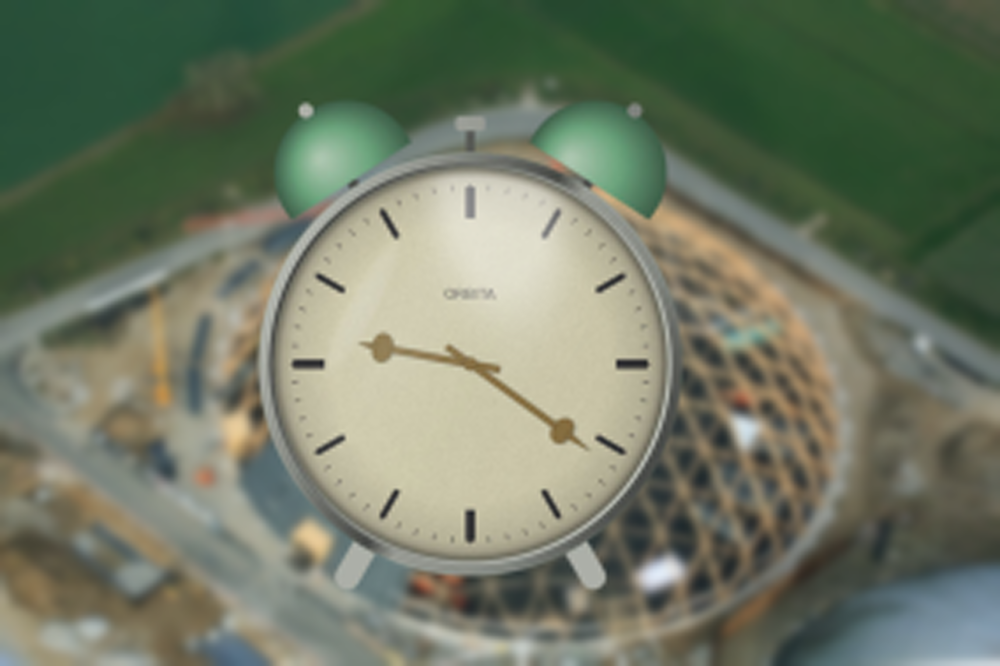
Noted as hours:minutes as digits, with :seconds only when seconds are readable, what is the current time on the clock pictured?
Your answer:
9:21
